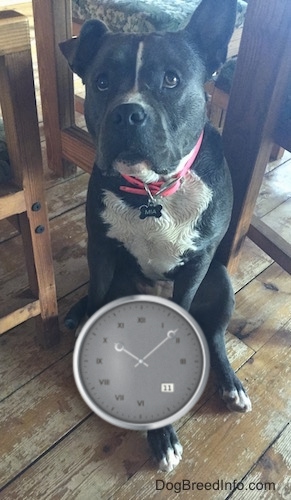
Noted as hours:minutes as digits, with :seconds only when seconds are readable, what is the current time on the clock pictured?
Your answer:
10:08
